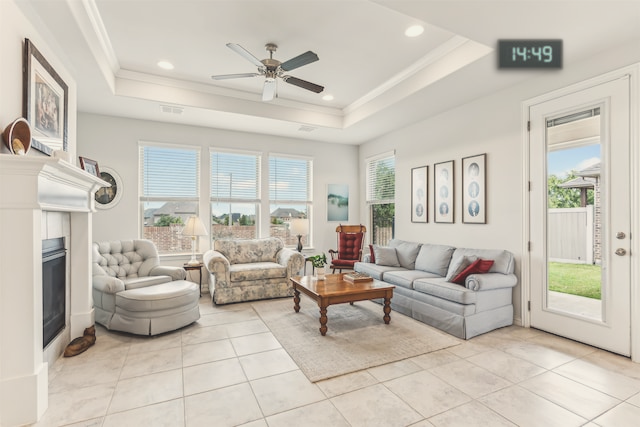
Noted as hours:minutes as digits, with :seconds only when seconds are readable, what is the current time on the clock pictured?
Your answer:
14:49
